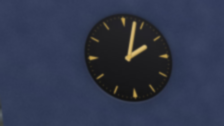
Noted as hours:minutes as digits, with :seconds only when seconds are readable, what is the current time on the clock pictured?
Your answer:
2:03
